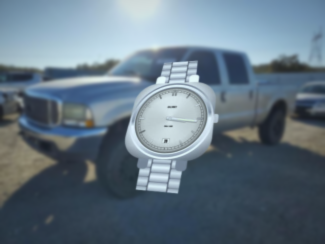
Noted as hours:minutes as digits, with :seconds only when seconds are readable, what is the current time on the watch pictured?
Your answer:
3:16
